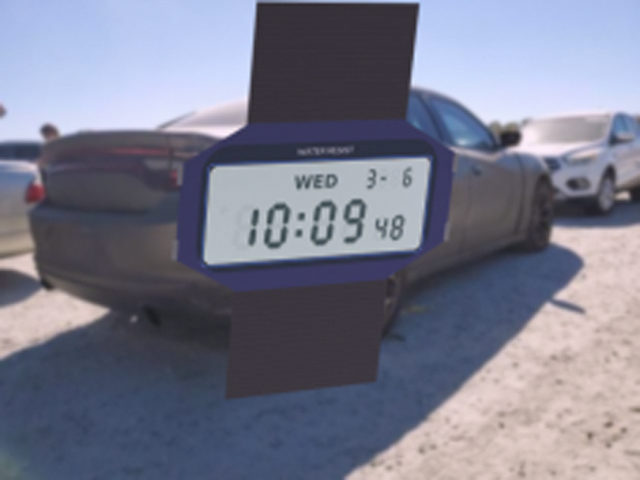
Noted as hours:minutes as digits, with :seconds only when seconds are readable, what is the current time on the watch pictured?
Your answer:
10:09:48
